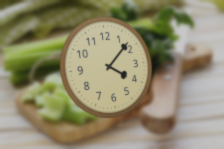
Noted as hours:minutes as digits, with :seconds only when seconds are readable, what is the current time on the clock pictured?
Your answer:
4:08
